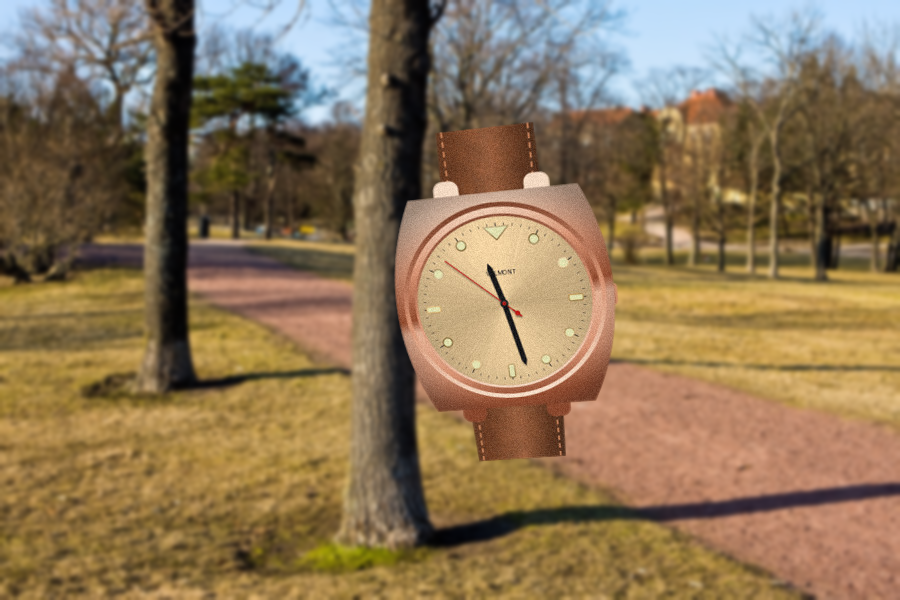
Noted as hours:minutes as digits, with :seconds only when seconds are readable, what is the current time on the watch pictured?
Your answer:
11:27:52
